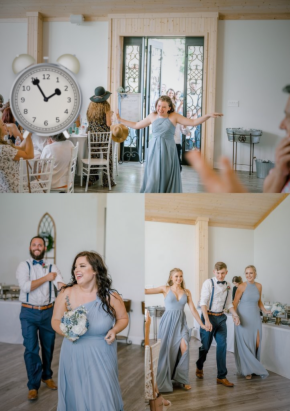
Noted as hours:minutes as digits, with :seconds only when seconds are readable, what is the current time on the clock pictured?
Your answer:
1:55
